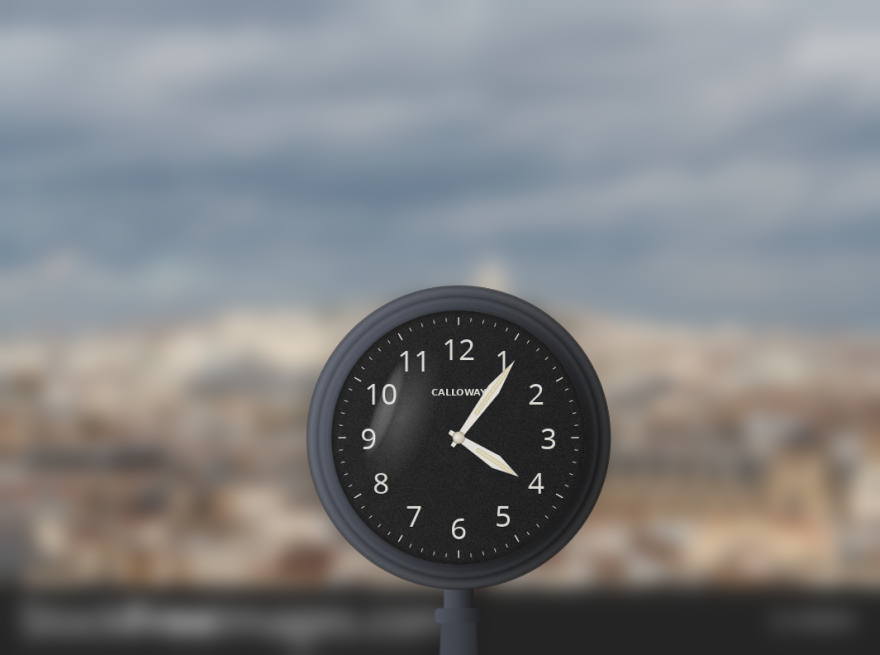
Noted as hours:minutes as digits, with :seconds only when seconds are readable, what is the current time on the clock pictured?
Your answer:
4:06
